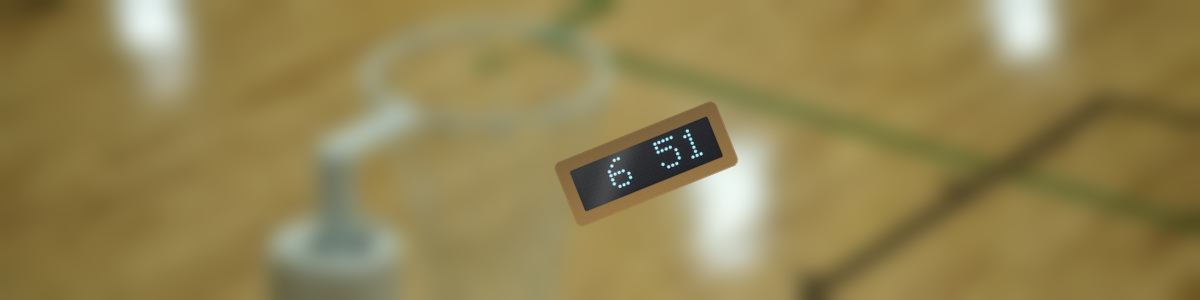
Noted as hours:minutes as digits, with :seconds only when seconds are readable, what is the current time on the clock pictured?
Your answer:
6:51
